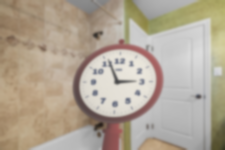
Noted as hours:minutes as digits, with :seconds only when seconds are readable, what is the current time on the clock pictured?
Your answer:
2:56
